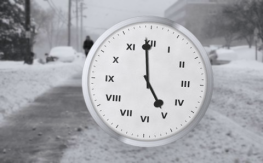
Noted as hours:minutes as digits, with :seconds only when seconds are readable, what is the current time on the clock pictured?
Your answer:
4:59
